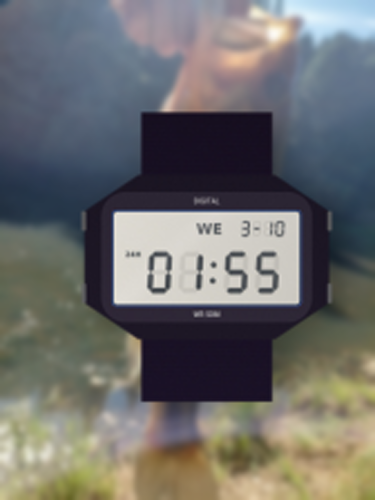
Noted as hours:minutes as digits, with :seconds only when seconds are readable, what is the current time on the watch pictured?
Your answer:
1:55
